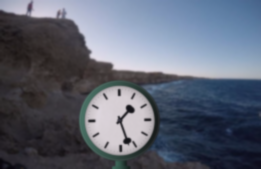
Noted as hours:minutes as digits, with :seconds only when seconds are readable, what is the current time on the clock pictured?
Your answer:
1:27
